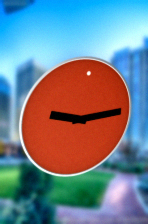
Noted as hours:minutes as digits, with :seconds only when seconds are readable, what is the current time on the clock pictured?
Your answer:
9:13
